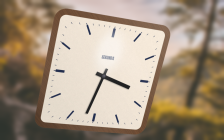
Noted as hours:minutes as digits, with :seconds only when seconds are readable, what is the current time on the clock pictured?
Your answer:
3:32
